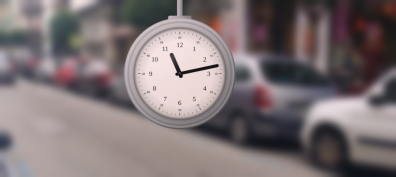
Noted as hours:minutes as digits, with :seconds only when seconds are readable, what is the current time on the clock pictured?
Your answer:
11:13
